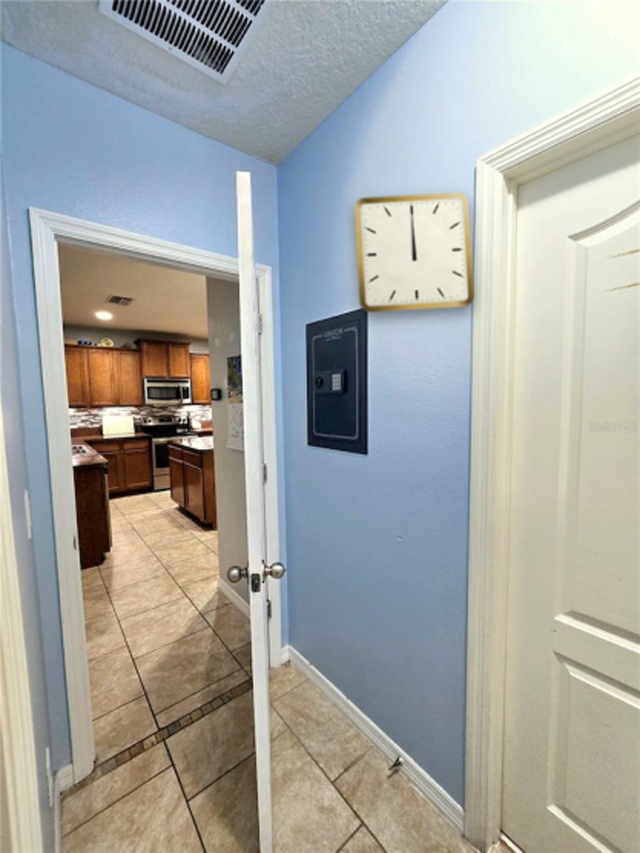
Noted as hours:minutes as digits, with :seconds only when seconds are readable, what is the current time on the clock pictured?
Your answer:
12:00
